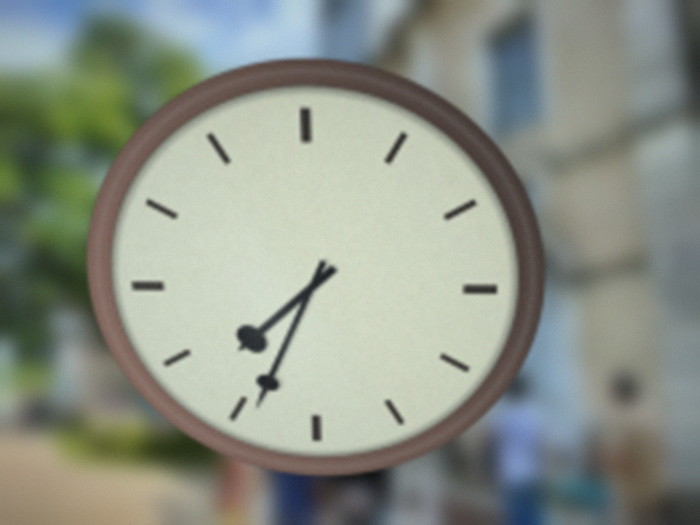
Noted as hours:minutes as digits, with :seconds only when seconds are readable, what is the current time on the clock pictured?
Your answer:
7:34
